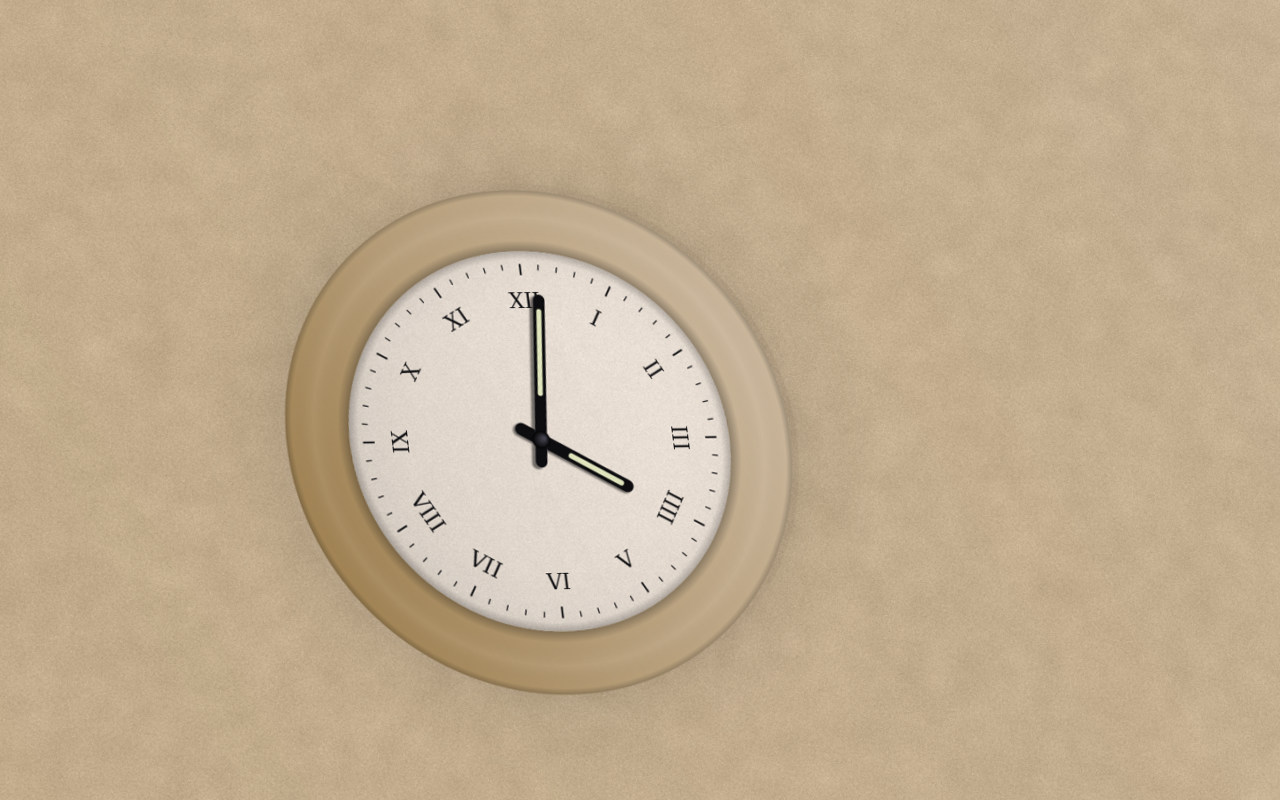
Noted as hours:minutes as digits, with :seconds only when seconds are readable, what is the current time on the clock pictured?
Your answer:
4:01
